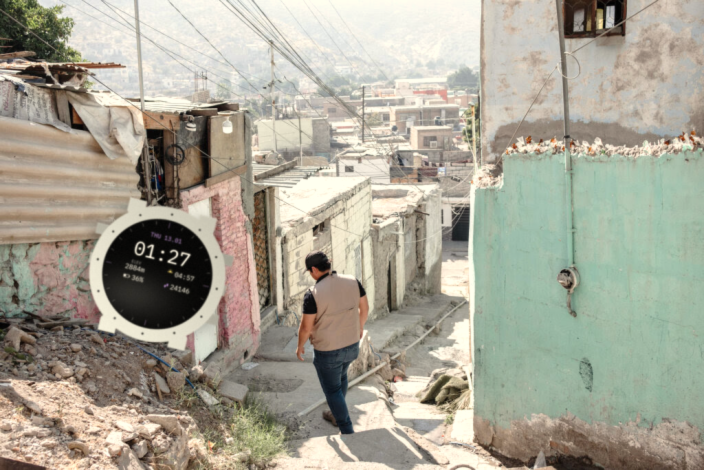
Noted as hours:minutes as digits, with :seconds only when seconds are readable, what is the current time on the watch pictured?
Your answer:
1:27
